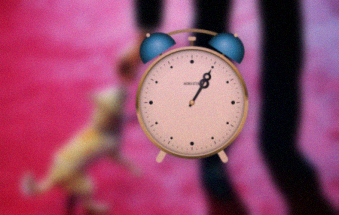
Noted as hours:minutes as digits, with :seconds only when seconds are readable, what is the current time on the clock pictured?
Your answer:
1:05
